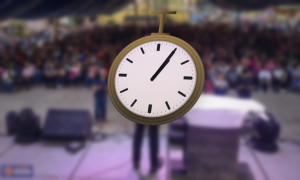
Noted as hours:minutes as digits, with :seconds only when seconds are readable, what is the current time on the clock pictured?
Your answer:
1:05
